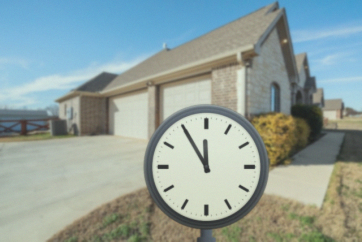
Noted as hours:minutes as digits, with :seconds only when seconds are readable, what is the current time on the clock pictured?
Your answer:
11:55
